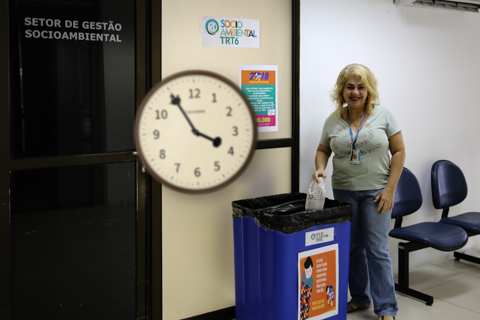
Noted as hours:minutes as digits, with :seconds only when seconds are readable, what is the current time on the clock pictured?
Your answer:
3:55
